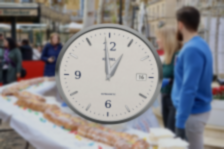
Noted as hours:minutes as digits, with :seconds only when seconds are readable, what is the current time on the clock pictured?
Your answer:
12:59
